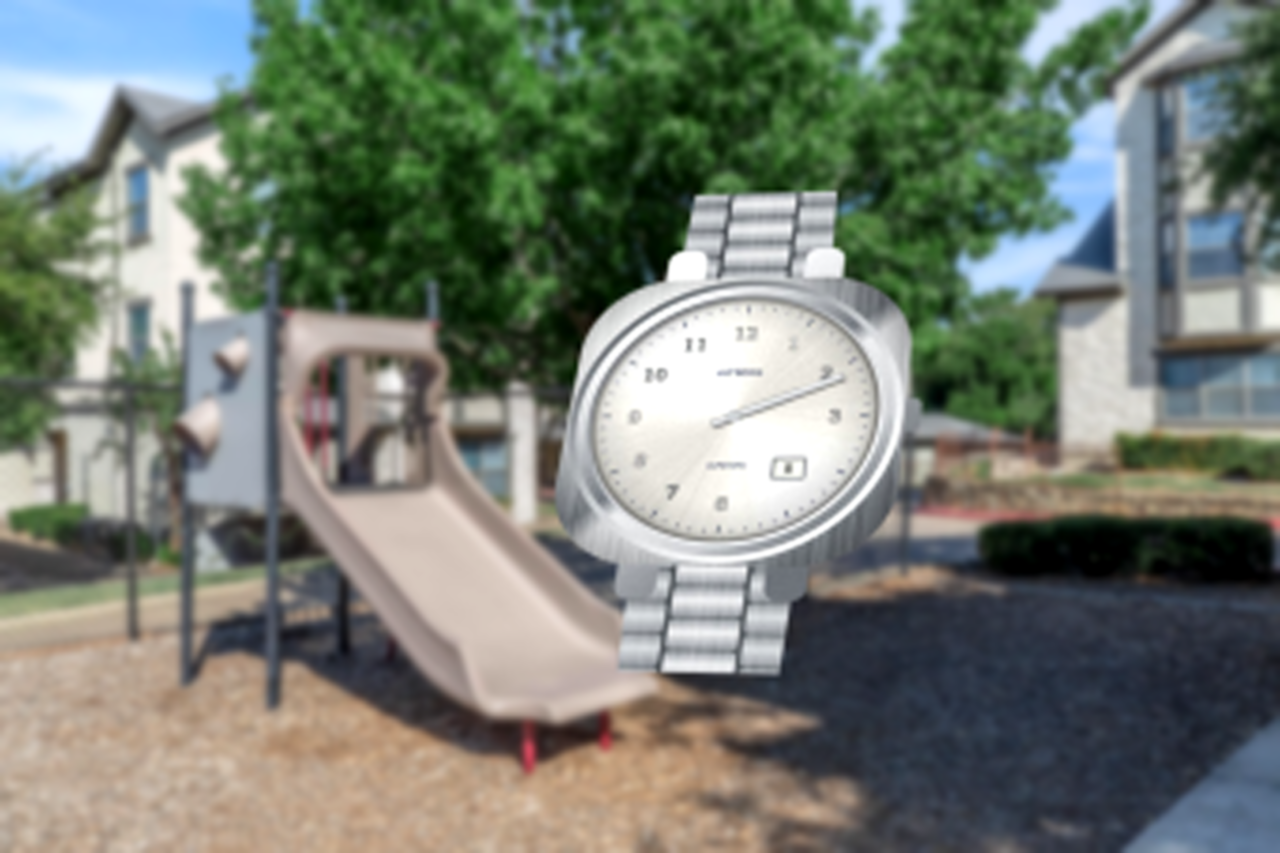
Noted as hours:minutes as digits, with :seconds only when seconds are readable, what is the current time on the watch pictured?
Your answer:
2:11
